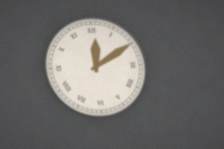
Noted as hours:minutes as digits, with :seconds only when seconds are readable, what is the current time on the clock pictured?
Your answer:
12:10
